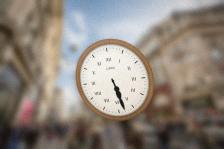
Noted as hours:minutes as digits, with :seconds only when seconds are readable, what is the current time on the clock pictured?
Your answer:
5:28
